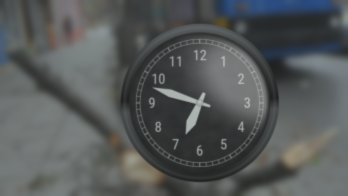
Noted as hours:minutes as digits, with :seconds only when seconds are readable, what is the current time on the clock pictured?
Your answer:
6:48
